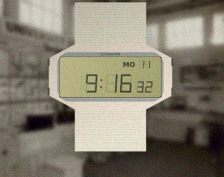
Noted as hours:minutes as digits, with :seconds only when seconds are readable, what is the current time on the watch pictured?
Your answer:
9:16:32
